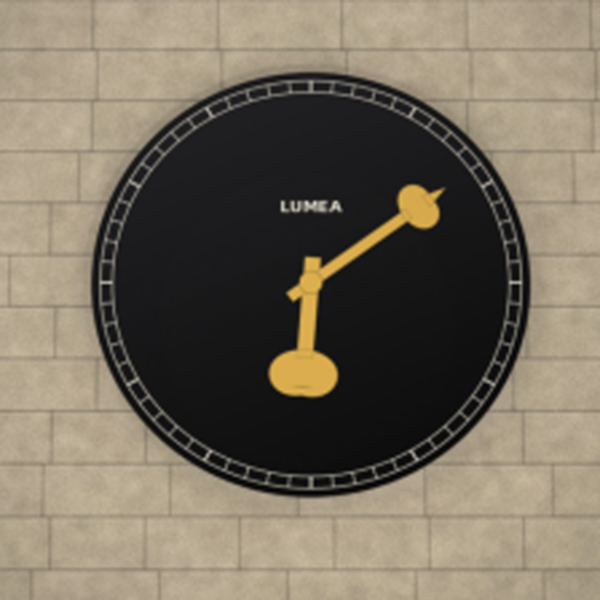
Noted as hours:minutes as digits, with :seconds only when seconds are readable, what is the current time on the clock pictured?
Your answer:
6:09
